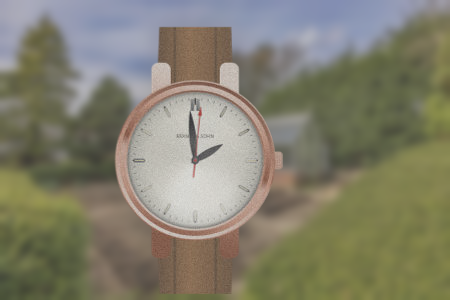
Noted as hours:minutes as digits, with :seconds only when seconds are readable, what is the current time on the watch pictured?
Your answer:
1:59:01
